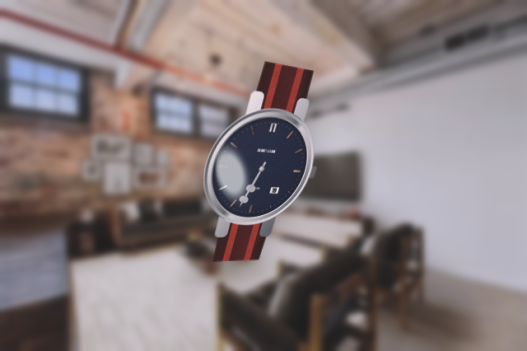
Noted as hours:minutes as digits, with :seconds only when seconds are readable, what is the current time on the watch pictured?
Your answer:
6:33
